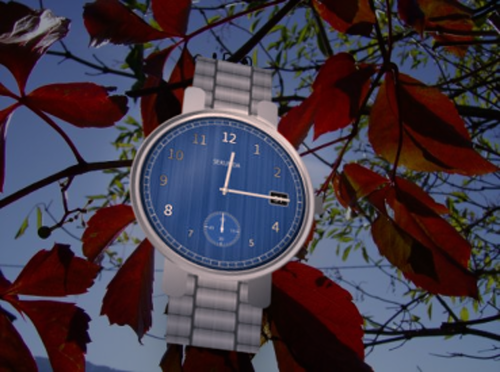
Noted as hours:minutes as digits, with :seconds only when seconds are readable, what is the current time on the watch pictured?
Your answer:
12:15
